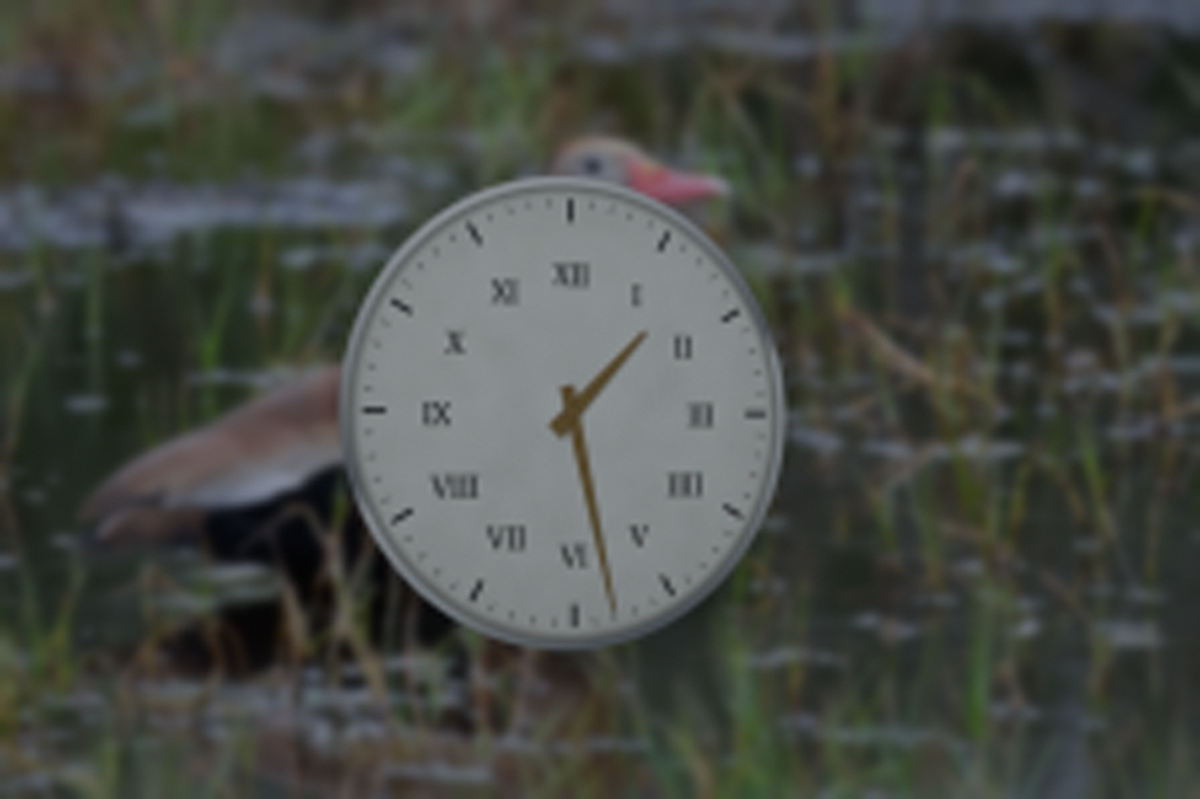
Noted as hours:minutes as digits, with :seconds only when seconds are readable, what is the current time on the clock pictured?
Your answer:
1:28
